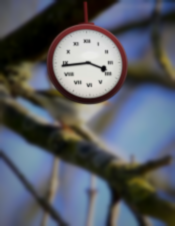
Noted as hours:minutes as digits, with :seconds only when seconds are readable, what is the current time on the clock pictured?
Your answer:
3:44
